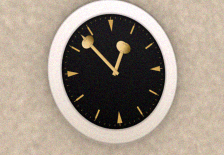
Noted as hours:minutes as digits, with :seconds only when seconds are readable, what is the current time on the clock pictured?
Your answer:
12:53
